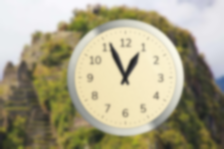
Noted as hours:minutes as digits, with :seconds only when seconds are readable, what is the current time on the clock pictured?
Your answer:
12:56
